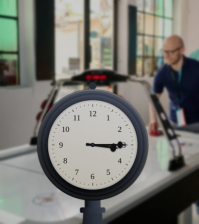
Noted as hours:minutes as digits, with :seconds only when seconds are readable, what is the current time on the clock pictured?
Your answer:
3:15
